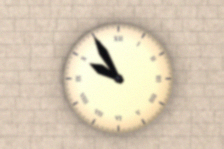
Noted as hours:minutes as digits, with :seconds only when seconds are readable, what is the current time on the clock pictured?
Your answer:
9:55
